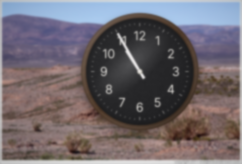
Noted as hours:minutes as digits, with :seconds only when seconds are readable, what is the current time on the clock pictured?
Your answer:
10:55
